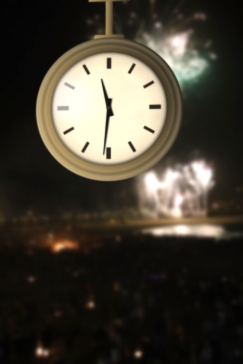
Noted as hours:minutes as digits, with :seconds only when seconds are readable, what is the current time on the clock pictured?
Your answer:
11:31
